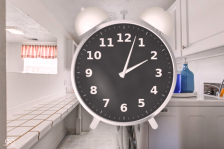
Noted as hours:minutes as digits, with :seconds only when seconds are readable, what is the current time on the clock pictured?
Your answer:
2:03
